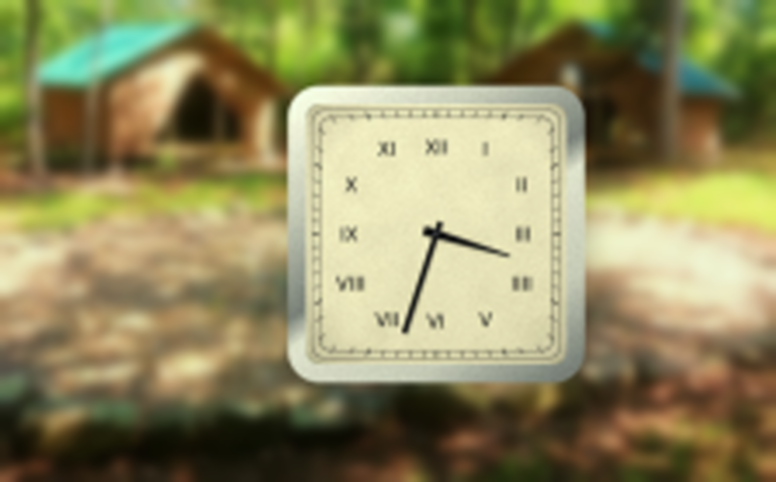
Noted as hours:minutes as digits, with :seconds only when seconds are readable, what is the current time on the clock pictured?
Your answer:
3:33
